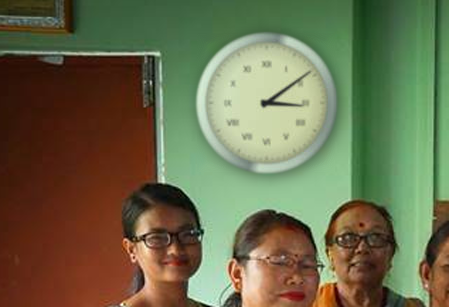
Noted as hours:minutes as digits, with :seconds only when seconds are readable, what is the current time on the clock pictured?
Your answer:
3:09
